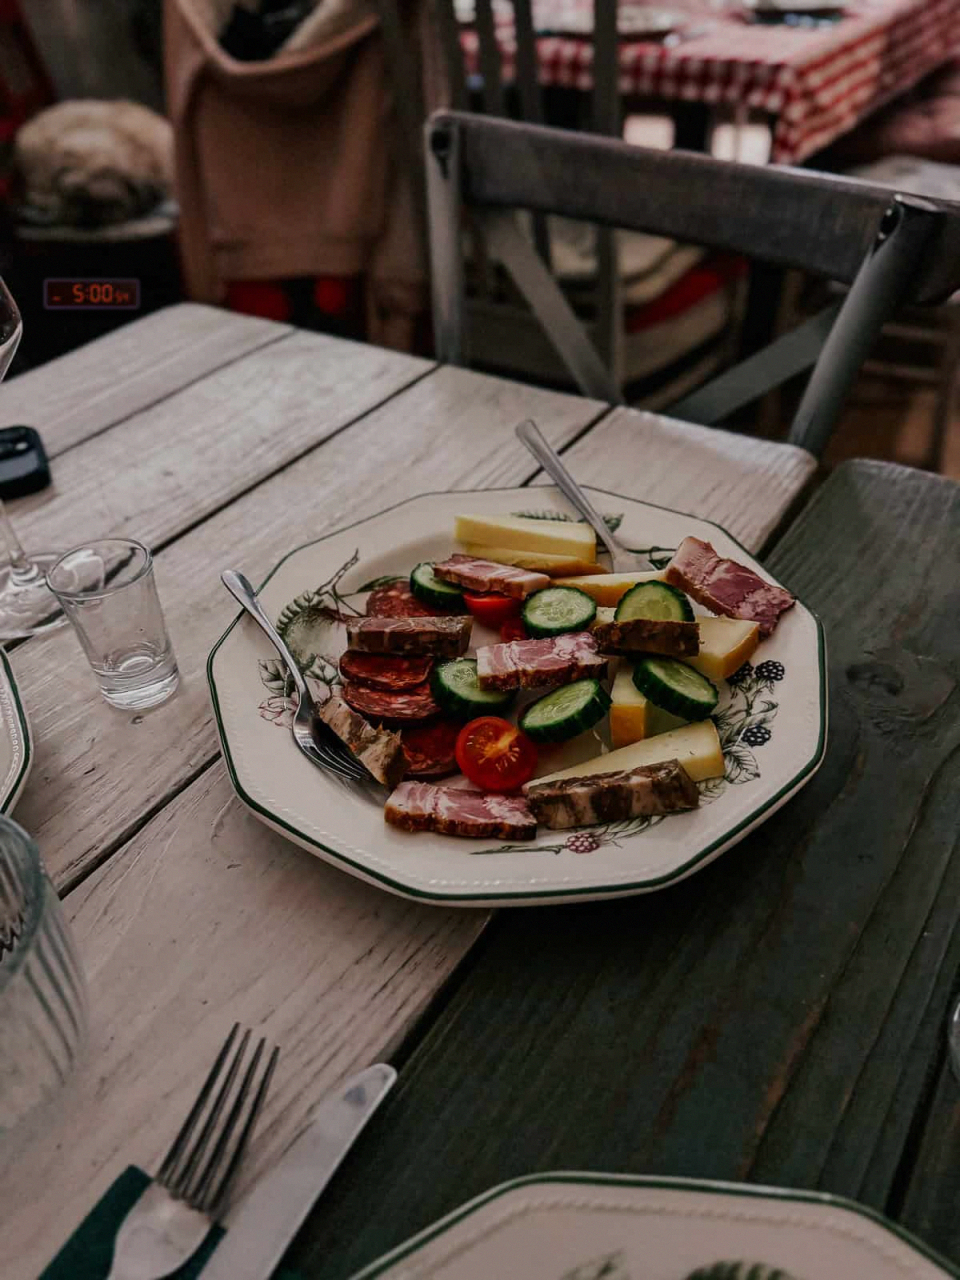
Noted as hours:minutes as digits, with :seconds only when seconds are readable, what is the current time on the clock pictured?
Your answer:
5:00
